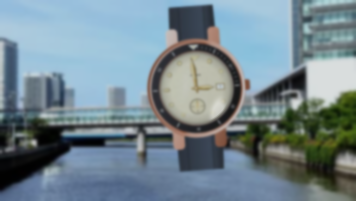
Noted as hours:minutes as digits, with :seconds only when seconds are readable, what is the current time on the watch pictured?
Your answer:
2:59
